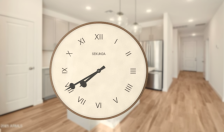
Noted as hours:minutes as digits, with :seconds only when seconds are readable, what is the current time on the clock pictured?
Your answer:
7:40
